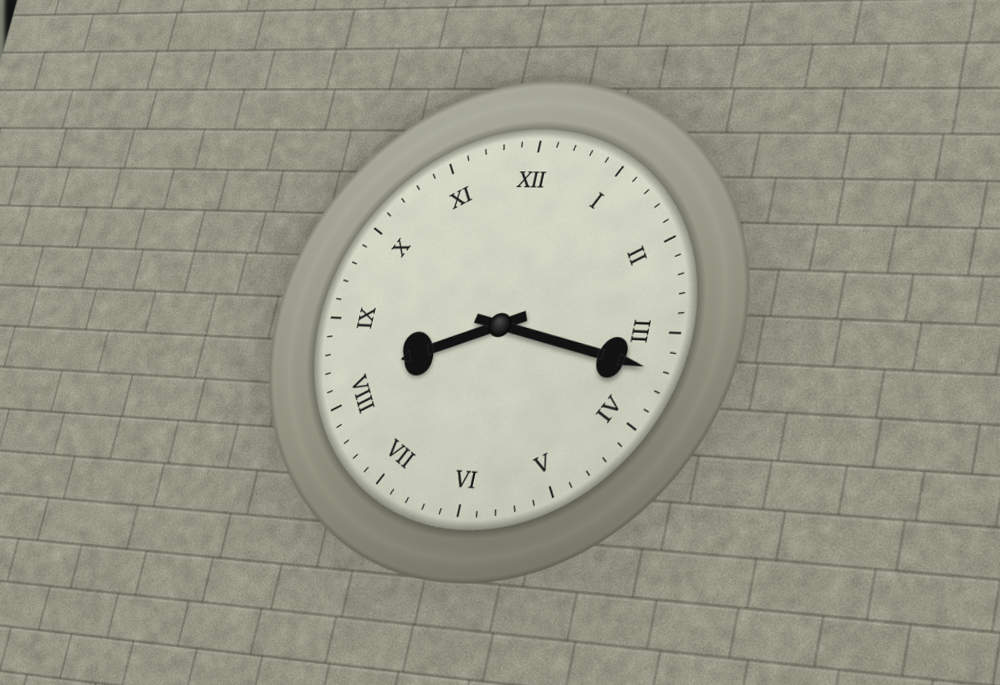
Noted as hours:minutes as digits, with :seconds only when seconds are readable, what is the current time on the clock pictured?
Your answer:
8:17
